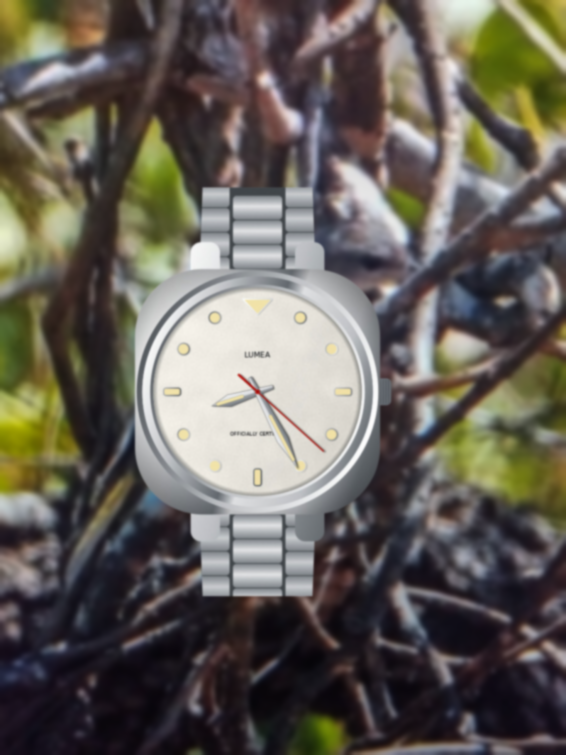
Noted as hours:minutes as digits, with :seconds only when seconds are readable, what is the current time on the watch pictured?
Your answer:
8:25:22
